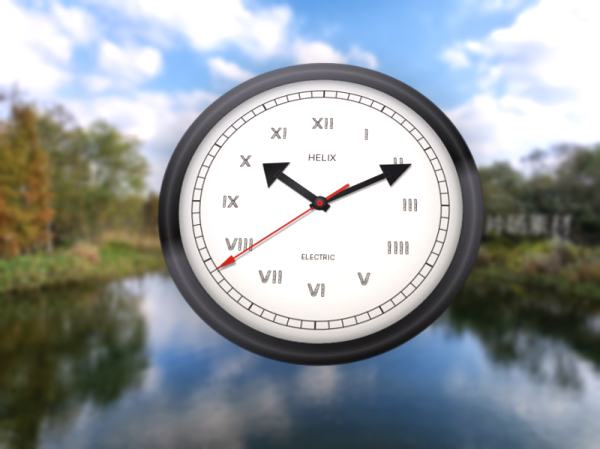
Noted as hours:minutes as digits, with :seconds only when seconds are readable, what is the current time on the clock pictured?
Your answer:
10:10:39
